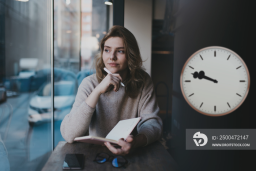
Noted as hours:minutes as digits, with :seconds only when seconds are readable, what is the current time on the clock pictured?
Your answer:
9:48
